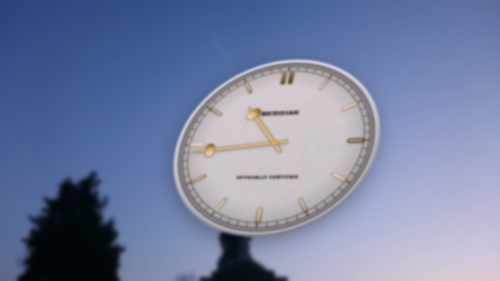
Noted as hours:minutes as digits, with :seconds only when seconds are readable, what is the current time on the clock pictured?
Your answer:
10:44
